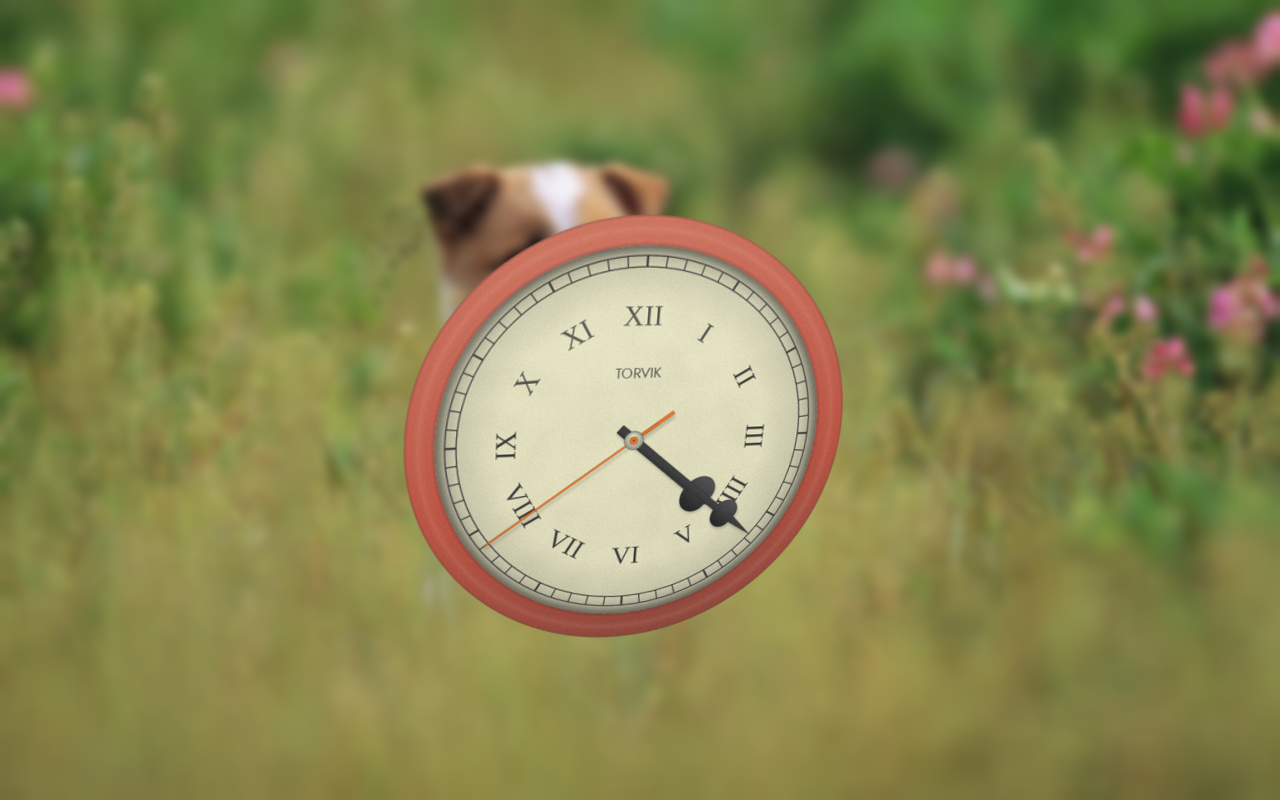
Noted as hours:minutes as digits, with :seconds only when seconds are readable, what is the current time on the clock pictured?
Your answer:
4:21:39
